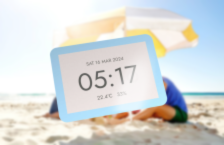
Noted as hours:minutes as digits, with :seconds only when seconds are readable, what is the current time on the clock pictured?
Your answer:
5:17
